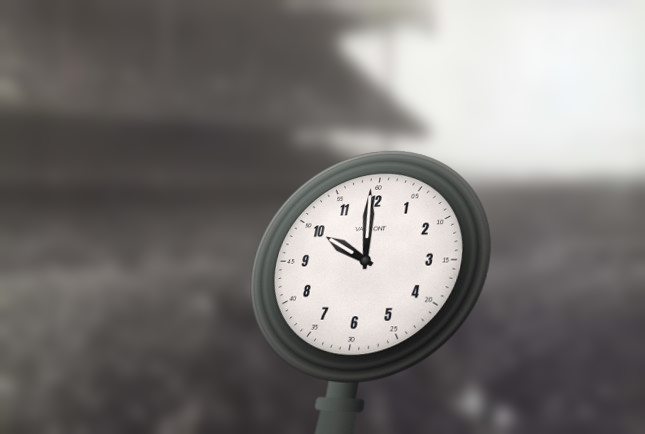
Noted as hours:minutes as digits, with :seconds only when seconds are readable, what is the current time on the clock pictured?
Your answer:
9:59
